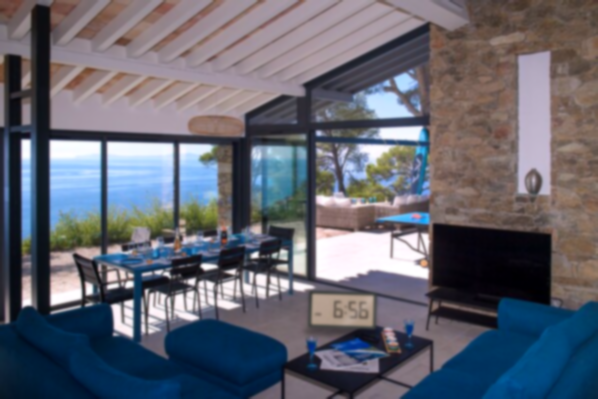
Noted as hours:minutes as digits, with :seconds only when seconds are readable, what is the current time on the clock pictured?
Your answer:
6:56
